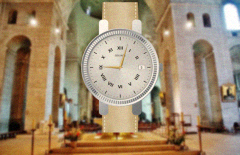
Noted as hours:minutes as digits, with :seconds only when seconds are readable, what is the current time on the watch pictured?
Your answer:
9:03
